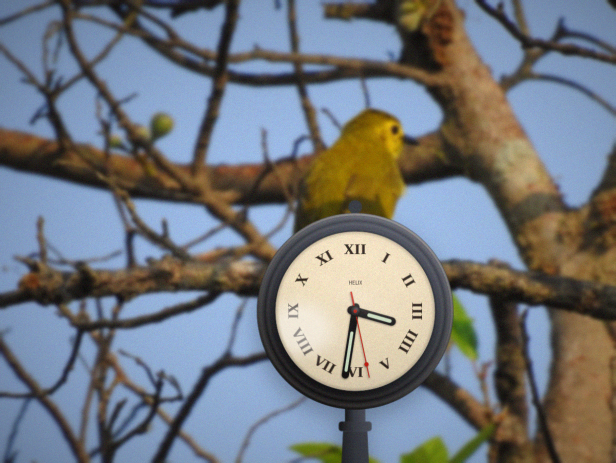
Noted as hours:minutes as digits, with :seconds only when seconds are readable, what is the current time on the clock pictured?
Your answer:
3:31:28
